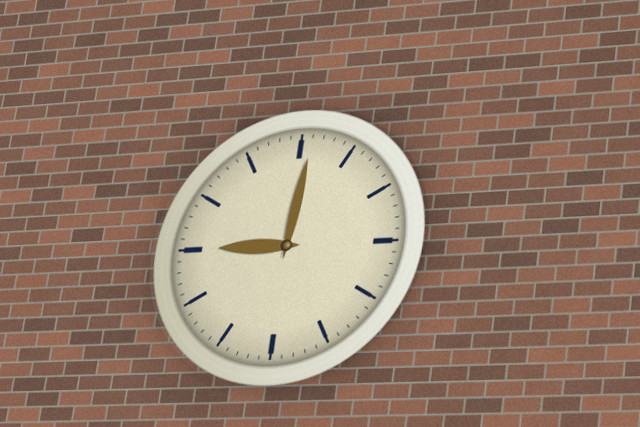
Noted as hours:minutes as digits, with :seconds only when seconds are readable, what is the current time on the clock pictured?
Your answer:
9:01
